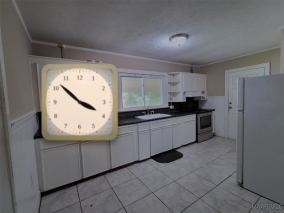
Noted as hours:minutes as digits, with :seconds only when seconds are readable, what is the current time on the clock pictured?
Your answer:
3:52
